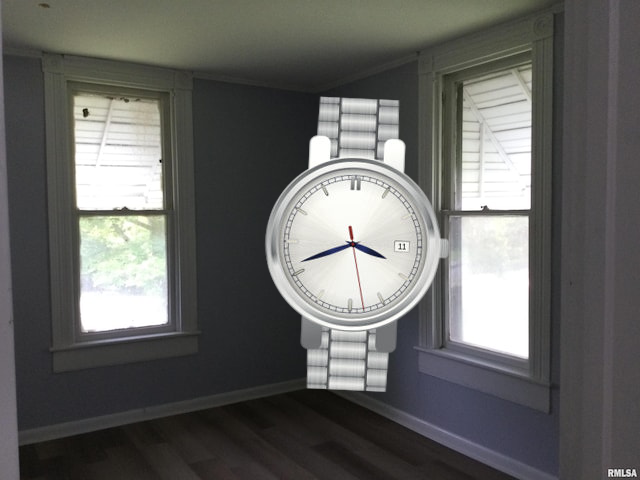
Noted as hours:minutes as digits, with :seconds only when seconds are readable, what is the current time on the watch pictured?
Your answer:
3:41:28
